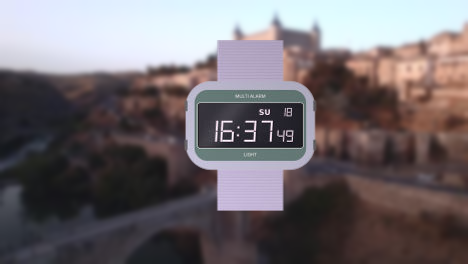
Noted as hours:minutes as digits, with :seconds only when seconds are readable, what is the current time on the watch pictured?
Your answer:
16:37:49
